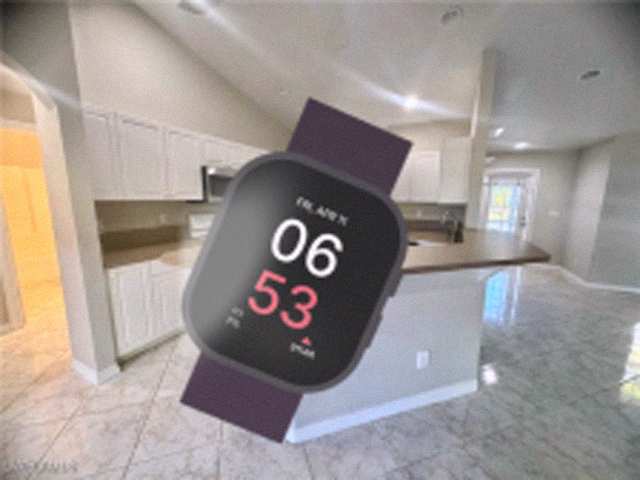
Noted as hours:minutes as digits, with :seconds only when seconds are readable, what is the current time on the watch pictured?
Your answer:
6:53
